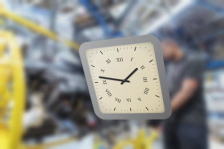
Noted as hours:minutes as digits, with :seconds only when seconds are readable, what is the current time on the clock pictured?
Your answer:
1:47
